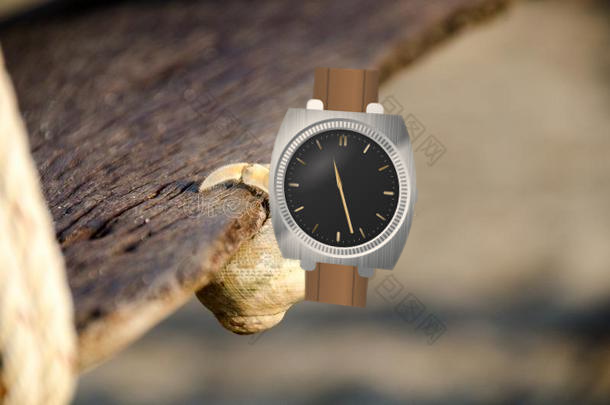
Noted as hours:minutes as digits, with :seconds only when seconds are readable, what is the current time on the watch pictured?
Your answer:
11:27
